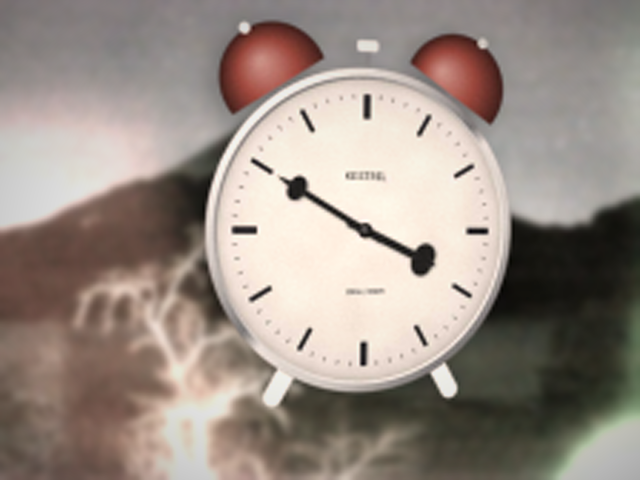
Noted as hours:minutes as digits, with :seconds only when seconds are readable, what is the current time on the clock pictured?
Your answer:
3:50
